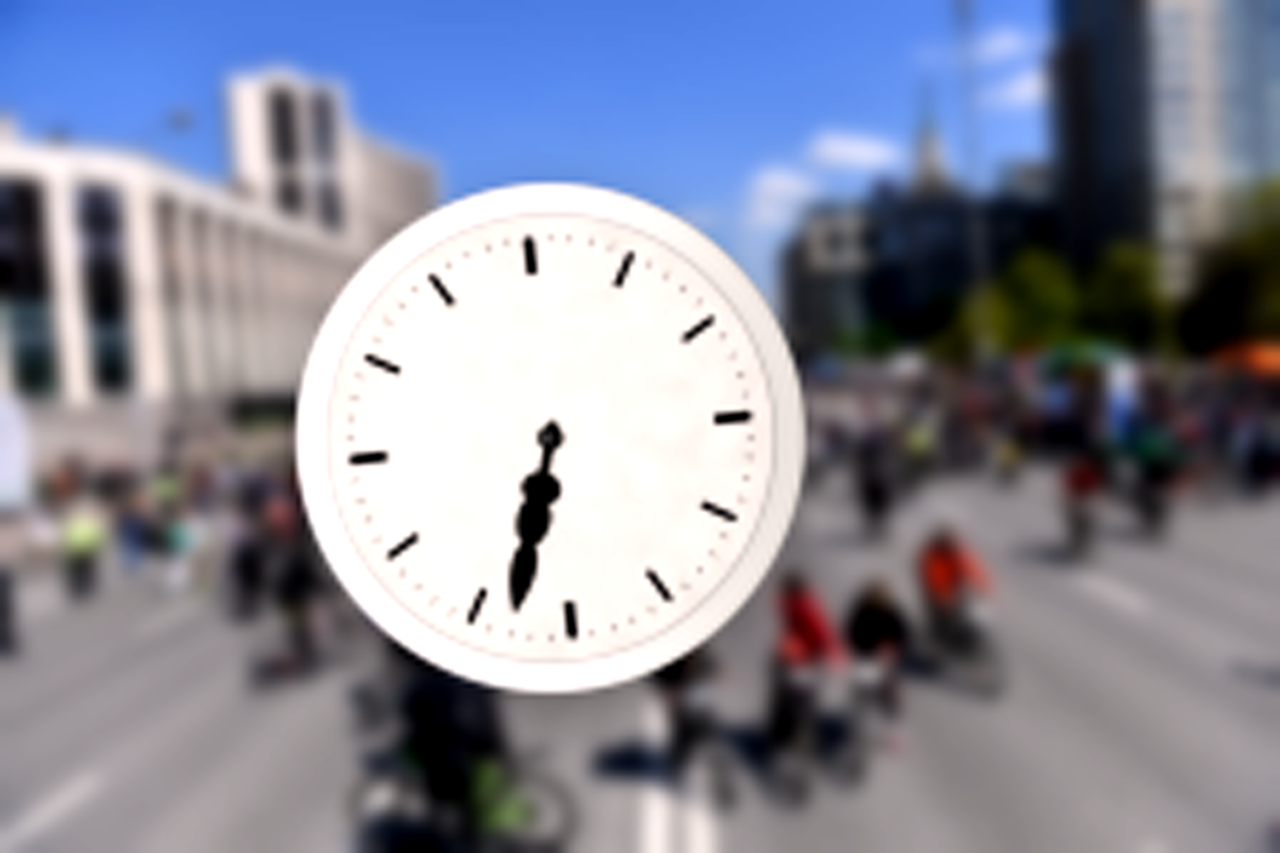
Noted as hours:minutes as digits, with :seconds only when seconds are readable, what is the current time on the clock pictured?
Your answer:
6:33
